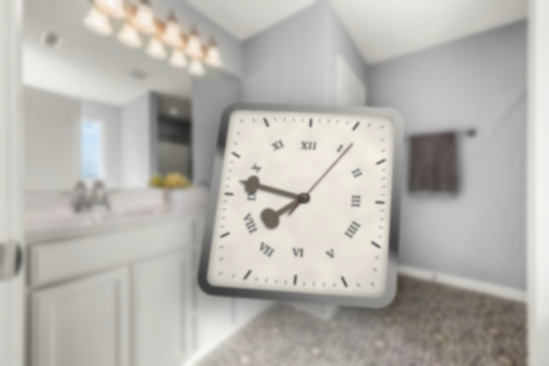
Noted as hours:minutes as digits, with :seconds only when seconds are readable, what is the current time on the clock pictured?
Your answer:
7:47:06
